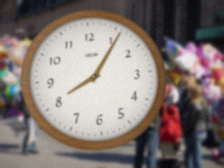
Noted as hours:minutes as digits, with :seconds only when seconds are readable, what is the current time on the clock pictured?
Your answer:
8:06
